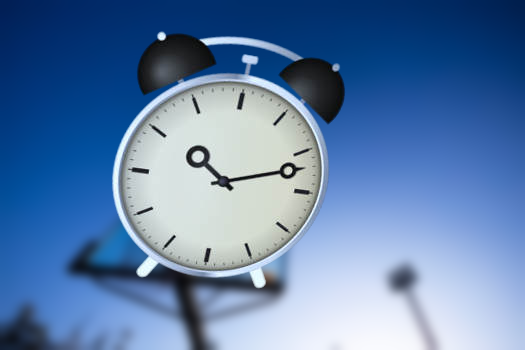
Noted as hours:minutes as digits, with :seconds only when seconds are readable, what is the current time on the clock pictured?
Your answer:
10:12
